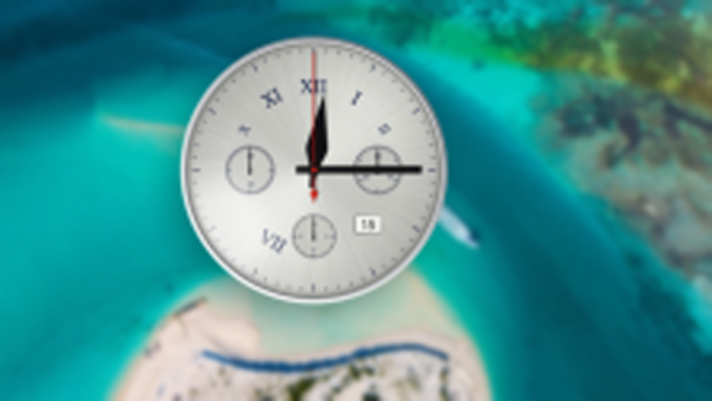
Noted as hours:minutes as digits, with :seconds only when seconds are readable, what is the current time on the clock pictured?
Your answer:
12:15
